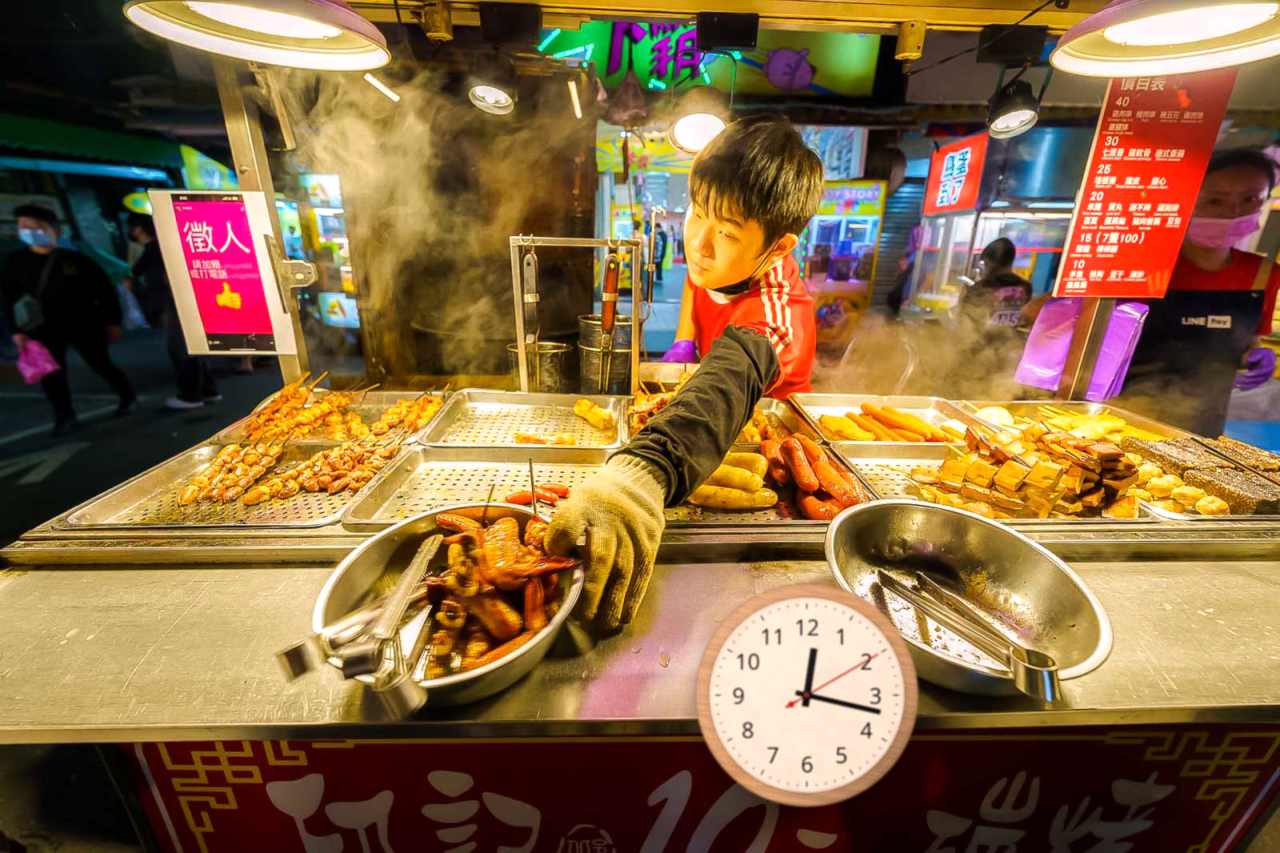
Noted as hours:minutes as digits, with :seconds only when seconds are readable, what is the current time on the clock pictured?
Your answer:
12:17:10
